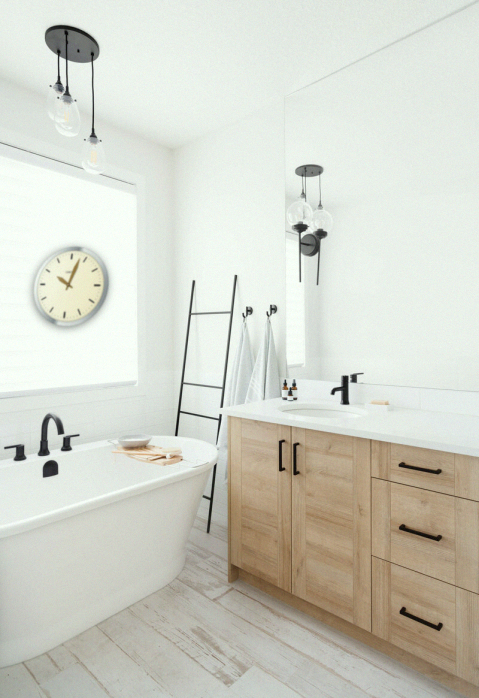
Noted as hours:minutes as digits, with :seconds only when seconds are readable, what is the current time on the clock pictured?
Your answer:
10:03
